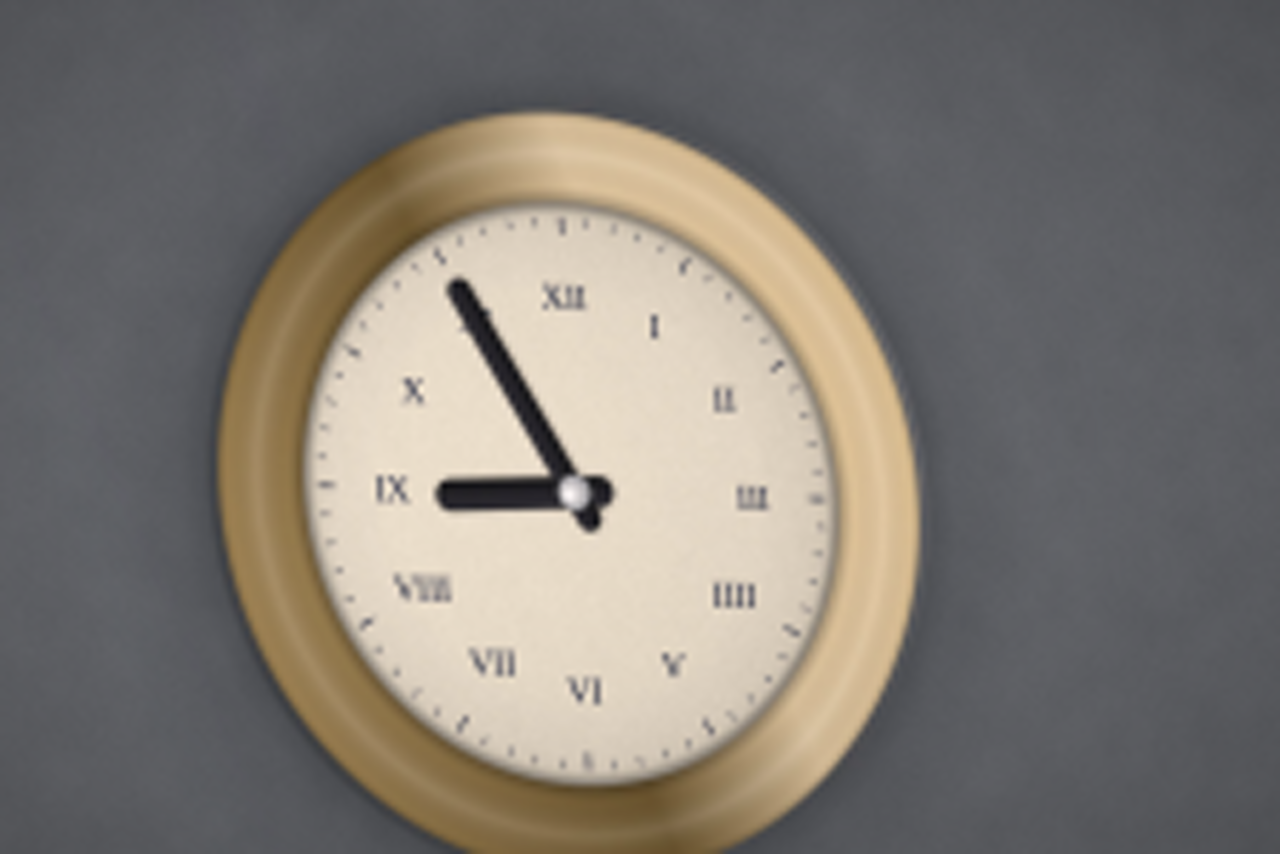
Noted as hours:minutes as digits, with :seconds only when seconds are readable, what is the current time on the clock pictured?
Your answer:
8:55
